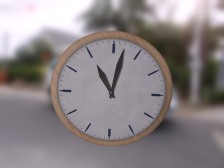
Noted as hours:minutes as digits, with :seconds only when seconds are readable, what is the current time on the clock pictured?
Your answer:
11:02
